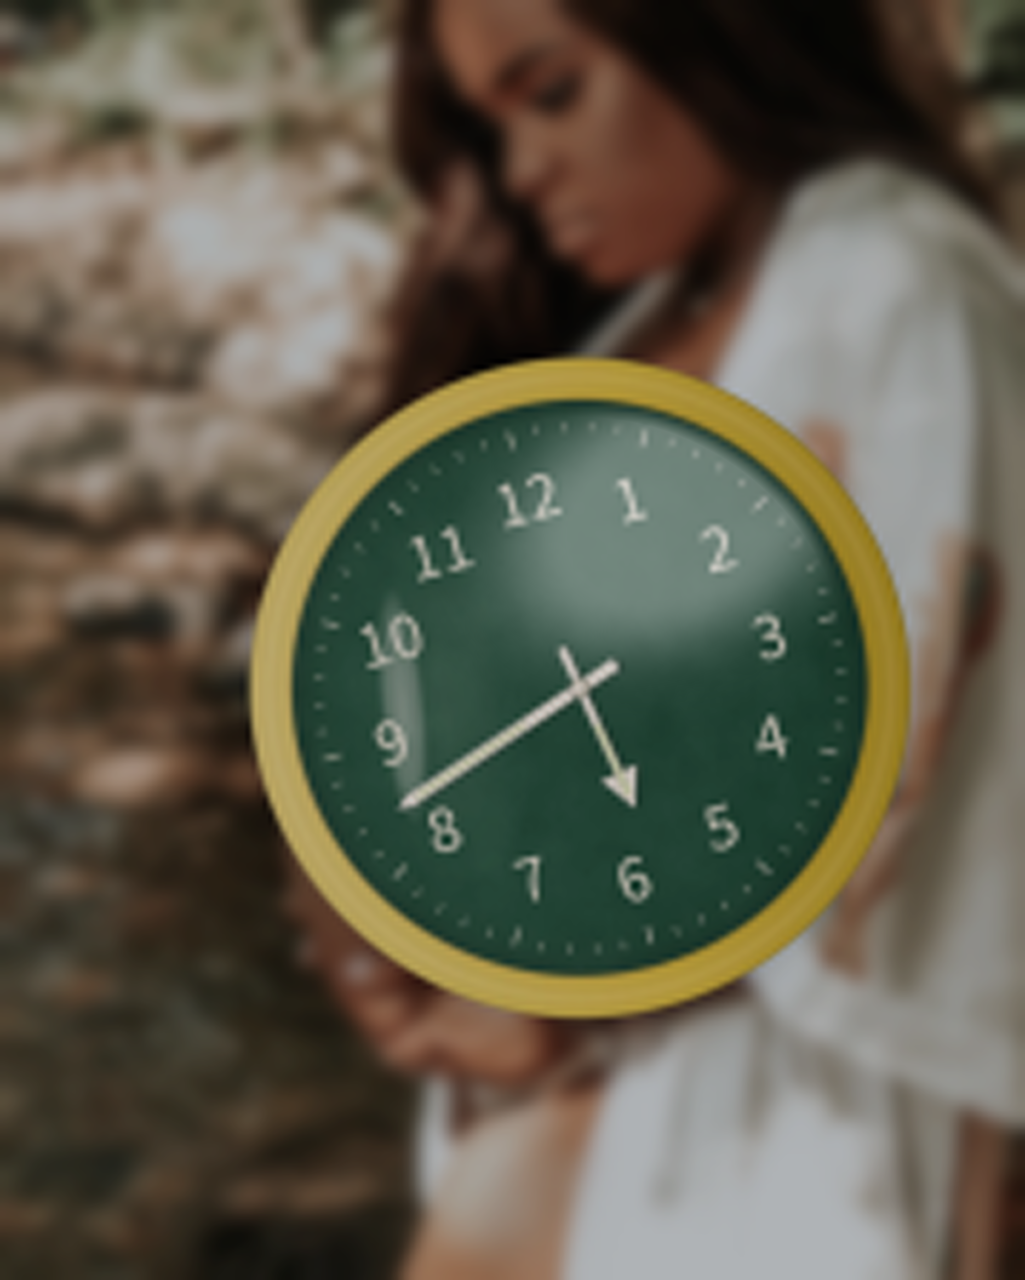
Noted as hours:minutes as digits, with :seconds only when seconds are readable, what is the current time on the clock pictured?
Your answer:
5:42
